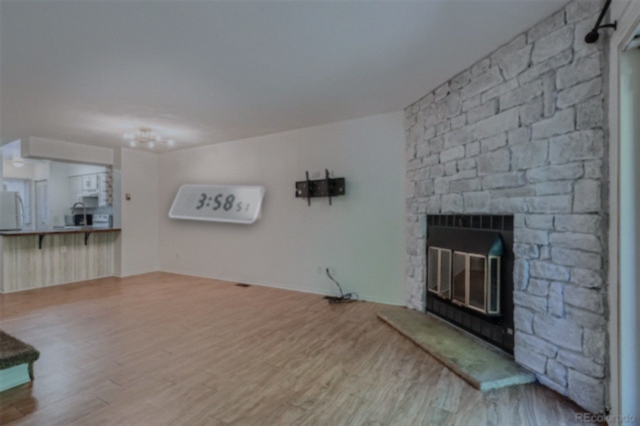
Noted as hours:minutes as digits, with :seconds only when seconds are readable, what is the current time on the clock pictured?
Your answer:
3:58
